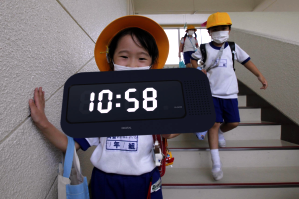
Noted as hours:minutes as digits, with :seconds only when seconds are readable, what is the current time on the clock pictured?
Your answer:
10:58
